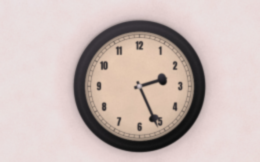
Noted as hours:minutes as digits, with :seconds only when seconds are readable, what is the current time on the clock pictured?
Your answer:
2:26
